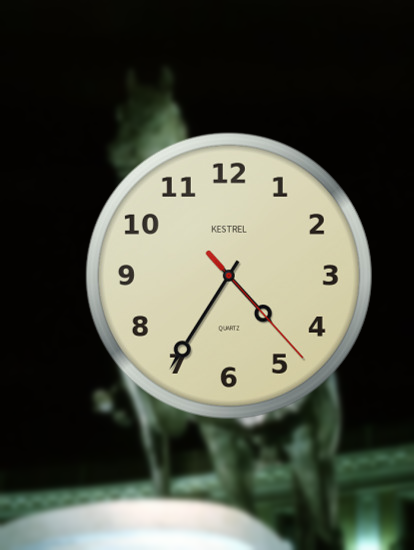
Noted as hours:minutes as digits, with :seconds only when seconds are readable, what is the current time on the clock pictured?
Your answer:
4:35:23
